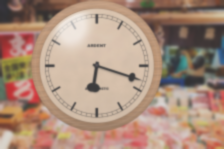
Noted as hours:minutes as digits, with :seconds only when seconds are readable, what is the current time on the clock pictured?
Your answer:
6:18
